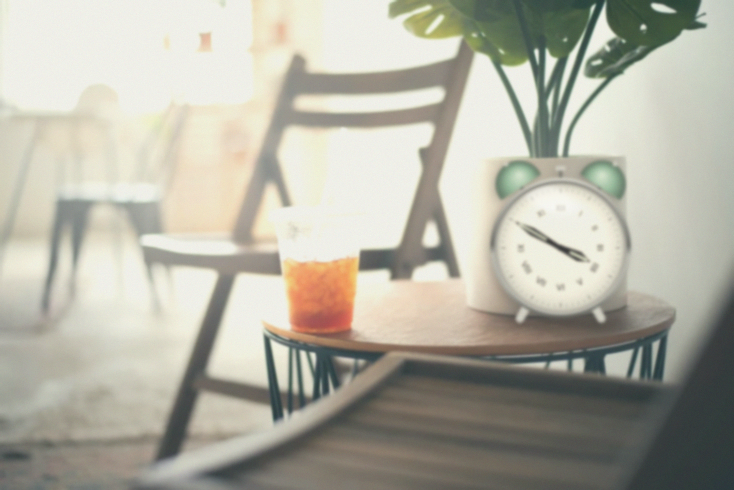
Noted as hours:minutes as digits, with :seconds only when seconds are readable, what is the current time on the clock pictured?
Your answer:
3:50
